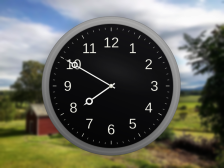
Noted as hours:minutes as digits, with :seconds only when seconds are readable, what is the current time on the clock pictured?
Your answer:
7:50
